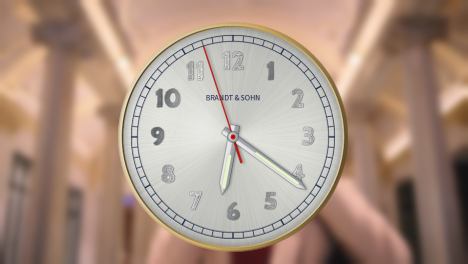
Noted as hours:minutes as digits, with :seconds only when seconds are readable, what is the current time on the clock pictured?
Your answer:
6:20:57
